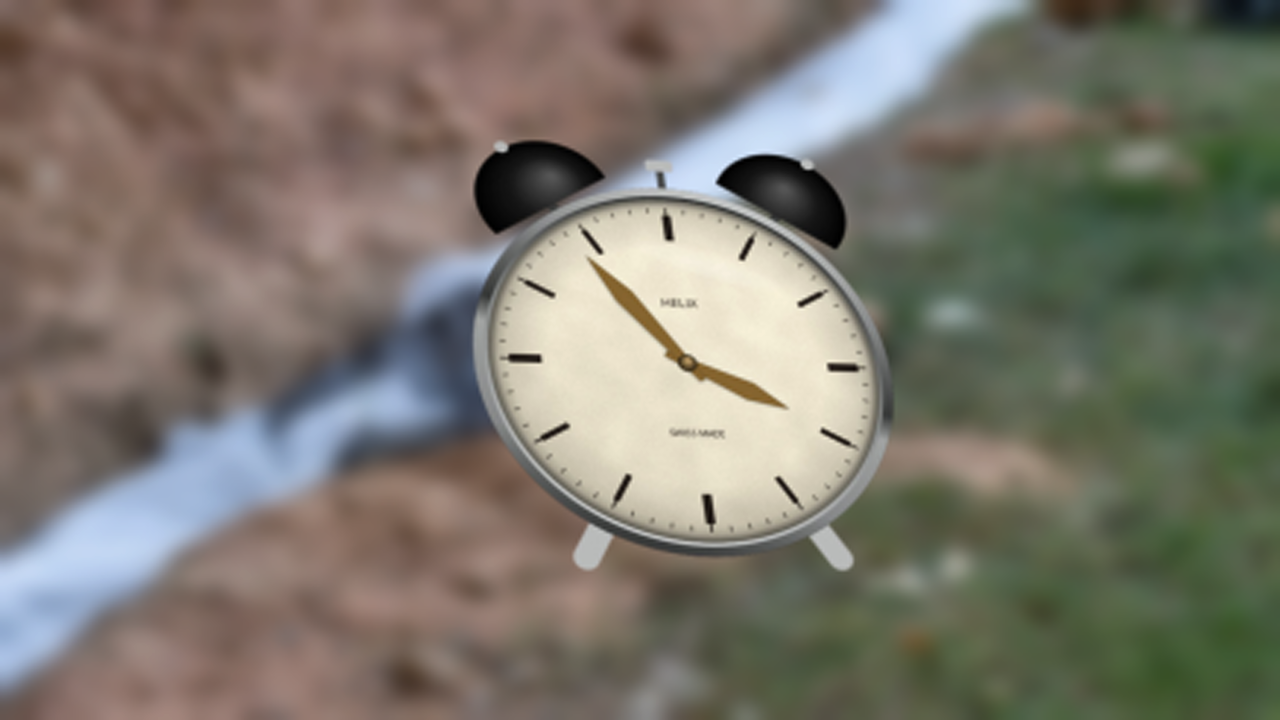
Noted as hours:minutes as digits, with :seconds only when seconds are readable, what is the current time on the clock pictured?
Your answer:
3:54
